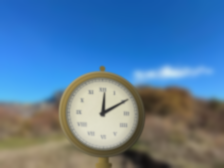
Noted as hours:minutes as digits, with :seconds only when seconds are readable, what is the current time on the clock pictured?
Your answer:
12:10
